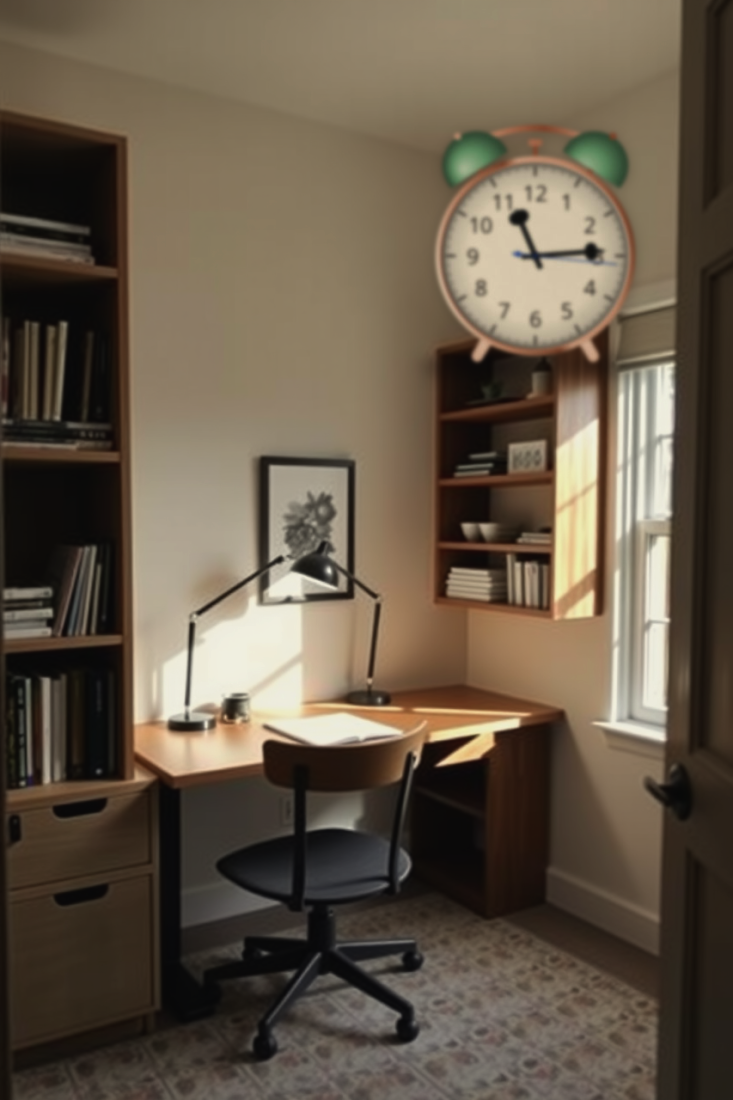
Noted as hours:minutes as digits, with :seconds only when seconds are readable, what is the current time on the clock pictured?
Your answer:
11:14:16
